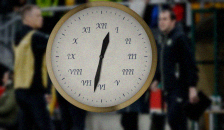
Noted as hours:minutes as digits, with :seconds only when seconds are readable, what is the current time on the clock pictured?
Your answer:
12:32
